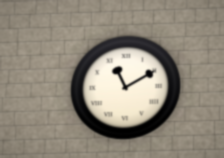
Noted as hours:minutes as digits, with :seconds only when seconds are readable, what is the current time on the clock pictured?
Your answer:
11:10
